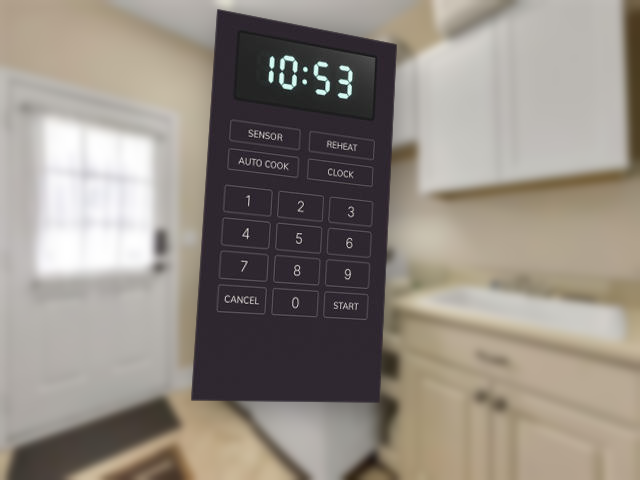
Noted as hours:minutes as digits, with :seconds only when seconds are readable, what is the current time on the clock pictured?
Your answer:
10:53
